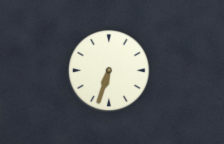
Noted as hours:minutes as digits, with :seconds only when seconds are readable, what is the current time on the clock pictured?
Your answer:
6:33
